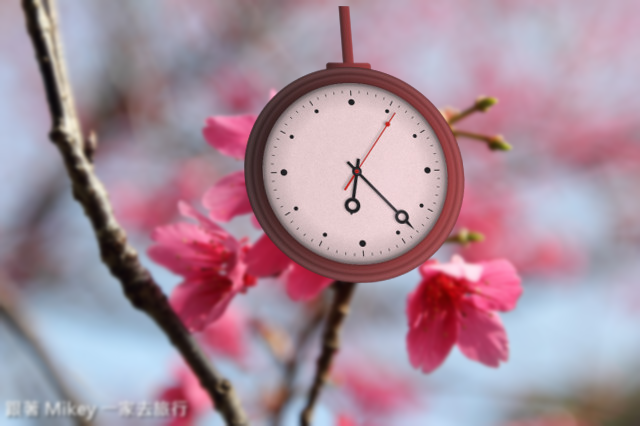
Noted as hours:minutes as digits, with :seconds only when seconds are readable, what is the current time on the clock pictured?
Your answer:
6:23:06
